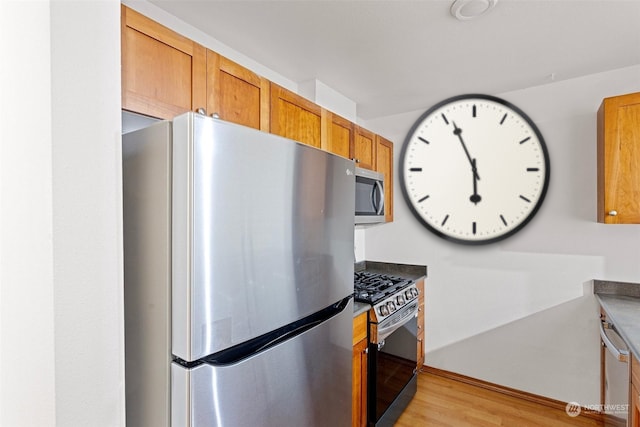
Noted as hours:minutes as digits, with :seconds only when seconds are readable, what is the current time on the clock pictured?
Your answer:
5:56
